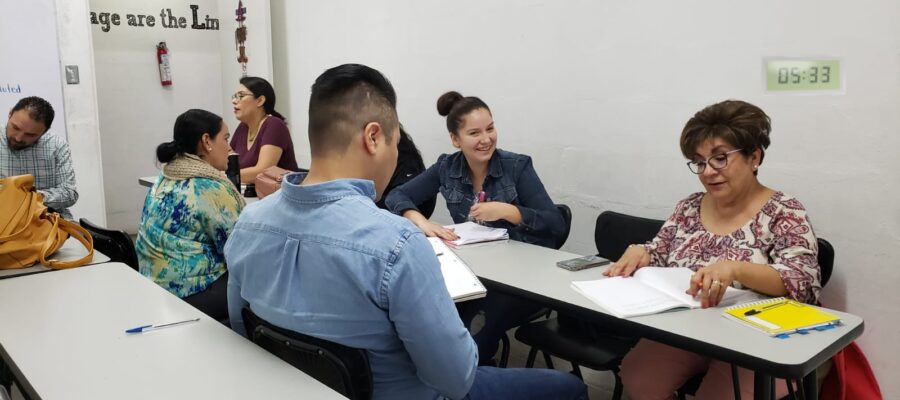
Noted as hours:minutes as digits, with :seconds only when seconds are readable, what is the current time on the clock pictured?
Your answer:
5:33
